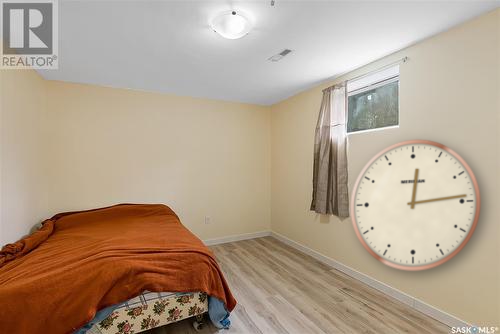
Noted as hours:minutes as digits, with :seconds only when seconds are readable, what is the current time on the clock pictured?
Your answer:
12:14
